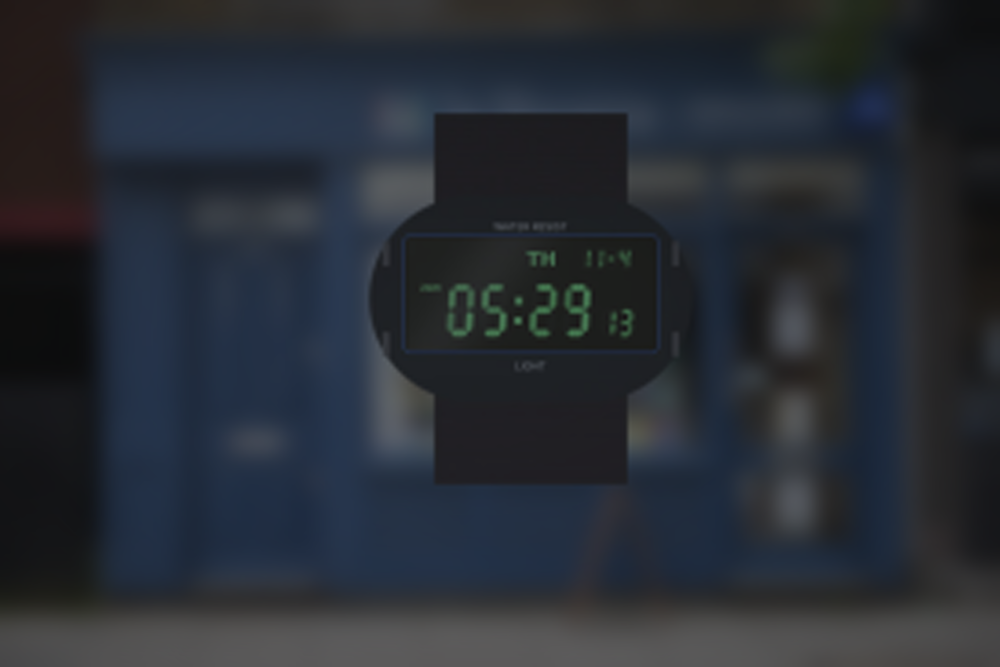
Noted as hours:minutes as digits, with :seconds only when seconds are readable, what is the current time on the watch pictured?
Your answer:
5:29:13
